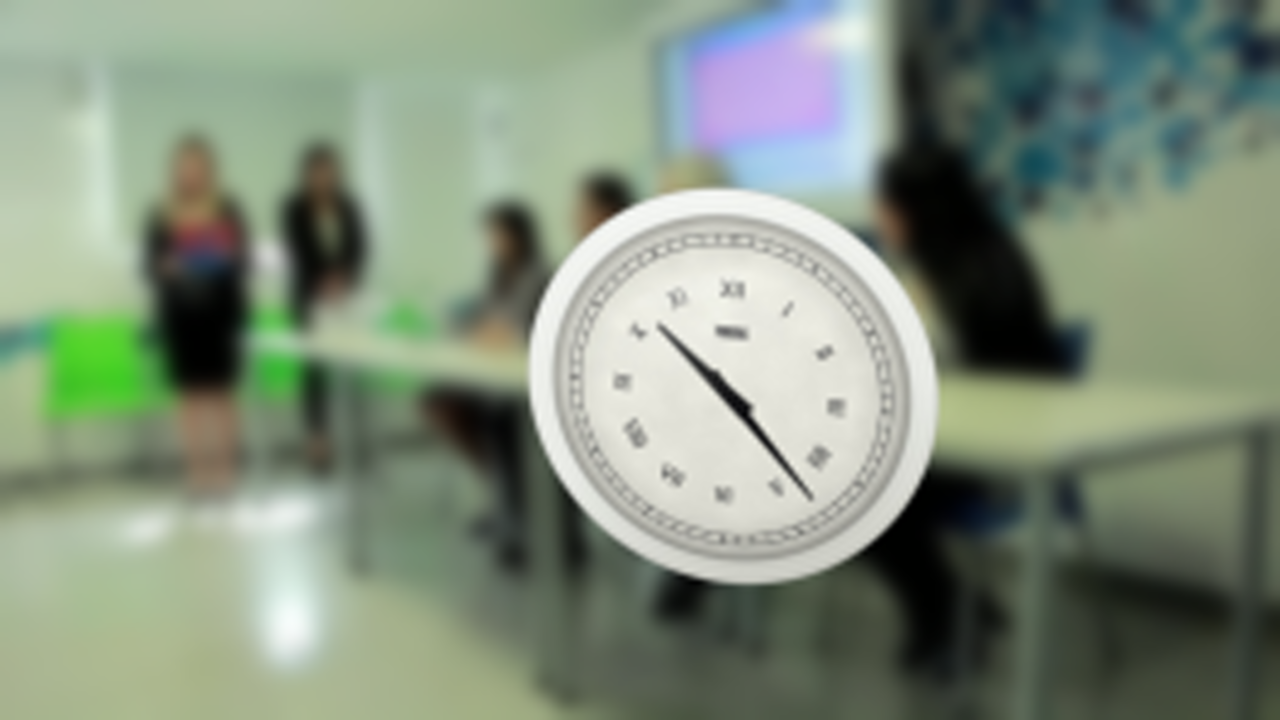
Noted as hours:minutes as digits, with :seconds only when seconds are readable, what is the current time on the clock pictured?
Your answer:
10:23
